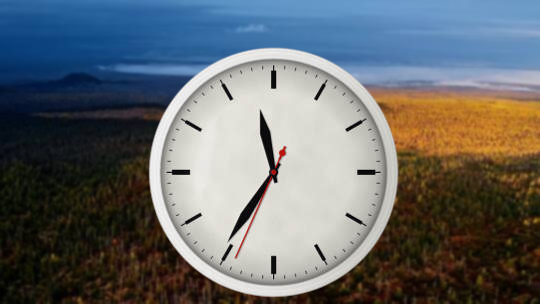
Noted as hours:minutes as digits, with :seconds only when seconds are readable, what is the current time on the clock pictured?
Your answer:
11:35:34
